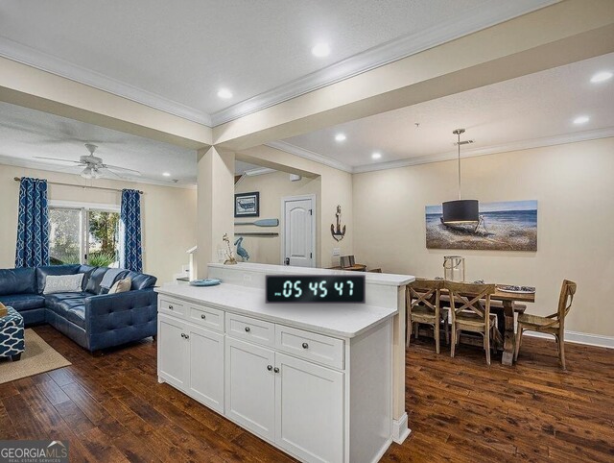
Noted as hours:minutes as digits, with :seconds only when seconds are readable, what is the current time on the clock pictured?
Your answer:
5:45:47
